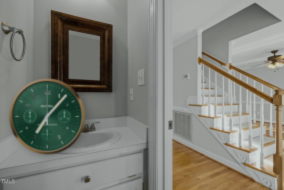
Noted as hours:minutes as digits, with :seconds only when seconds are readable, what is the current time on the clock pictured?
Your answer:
7:07
